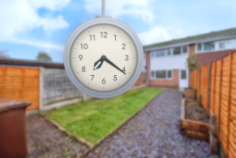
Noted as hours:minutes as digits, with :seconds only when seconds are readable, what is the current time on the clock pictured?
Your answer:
7:21
